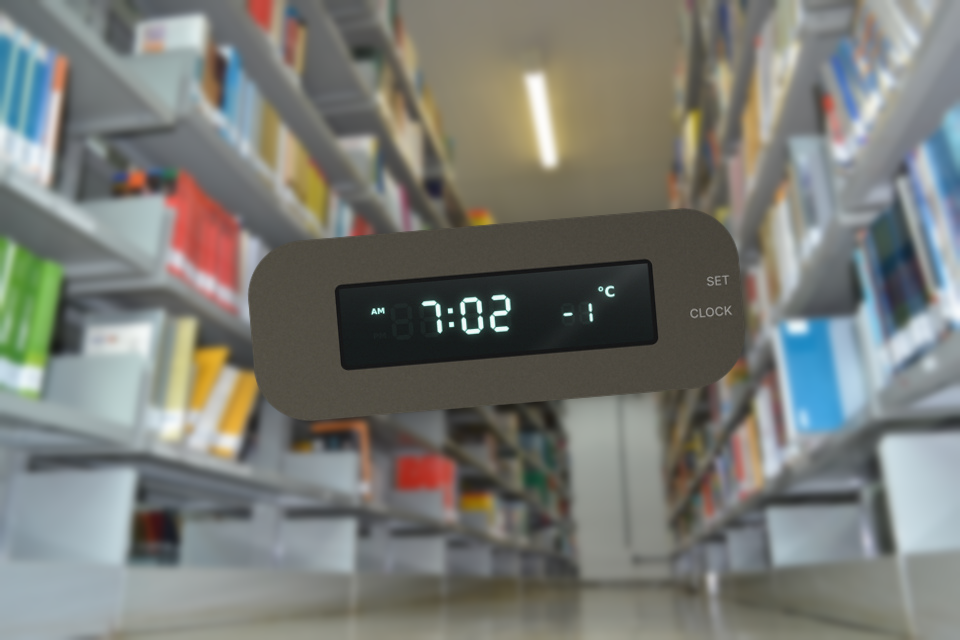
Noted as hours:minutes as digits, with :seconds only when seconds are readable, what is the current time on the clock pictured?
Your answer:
7:02
